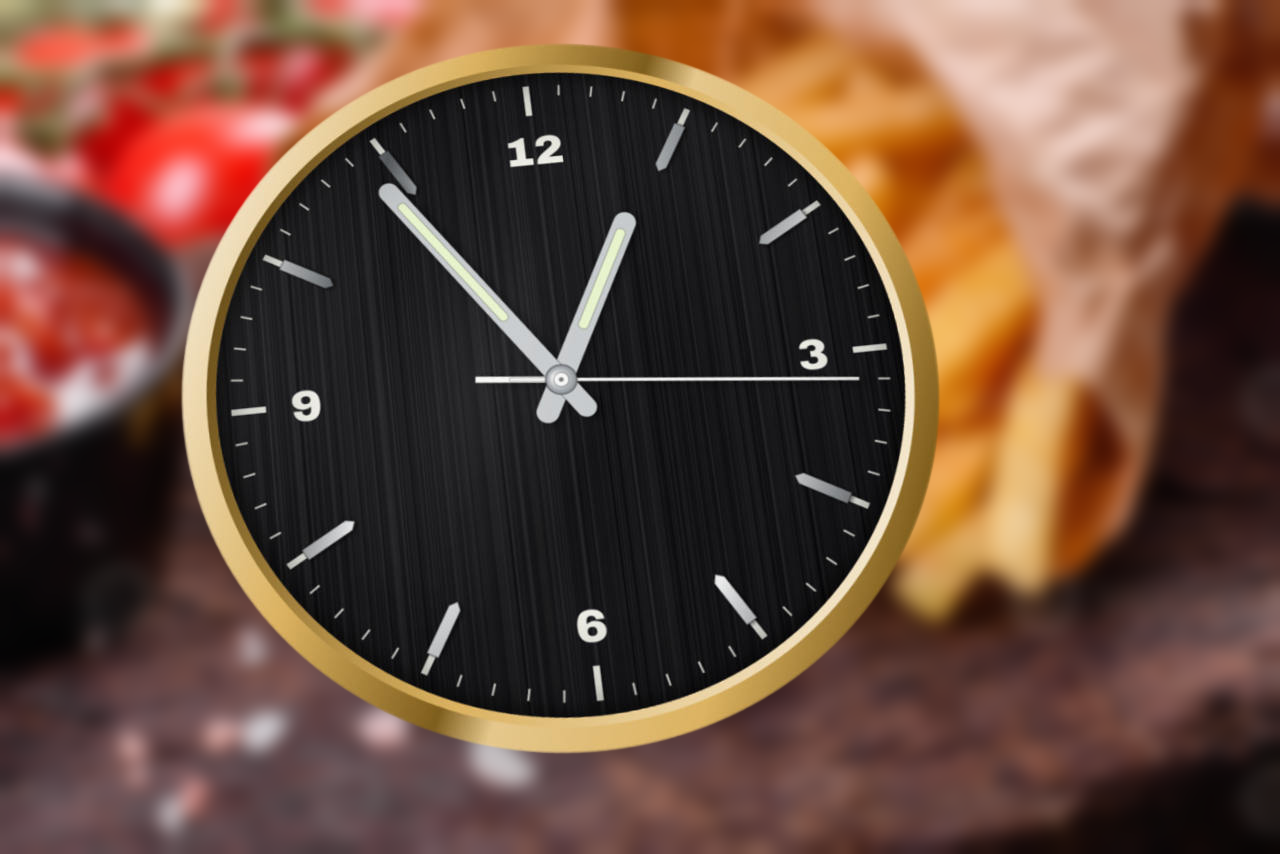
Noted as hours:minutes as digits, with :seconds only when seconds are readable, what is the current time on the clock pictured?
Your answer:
12:54:16
